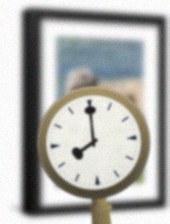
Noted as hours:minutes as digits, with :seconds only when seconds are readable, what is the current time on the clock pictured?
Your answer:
8:00
